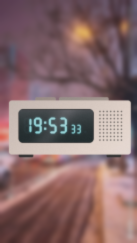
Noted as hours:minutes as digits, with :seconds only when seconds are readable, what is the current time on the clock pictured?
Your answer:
19:53:33
